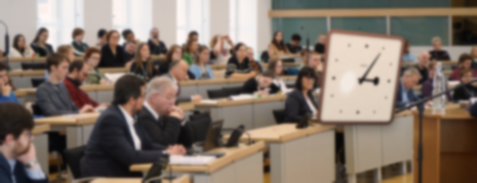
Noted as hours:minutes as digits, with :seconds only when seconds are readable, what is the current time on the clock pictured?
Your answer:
3:05
